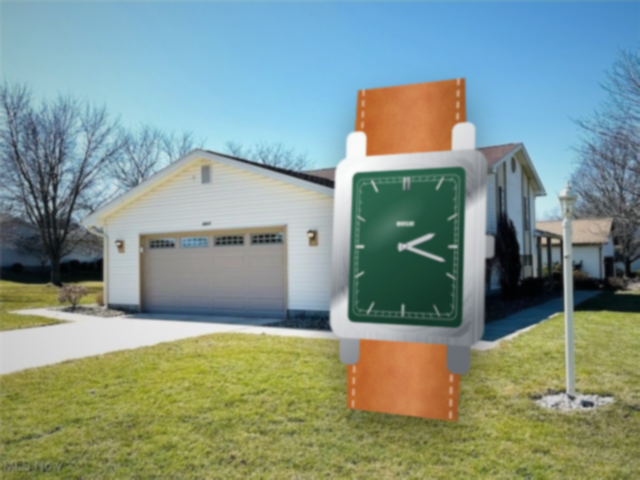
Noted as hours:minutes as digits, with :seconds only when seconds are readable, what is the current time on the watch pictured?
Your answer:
2:18
